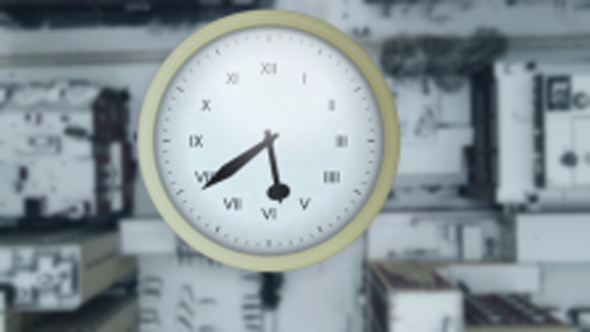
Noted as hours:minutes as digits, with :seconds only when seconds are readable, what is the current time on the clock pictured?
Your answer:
5:39
